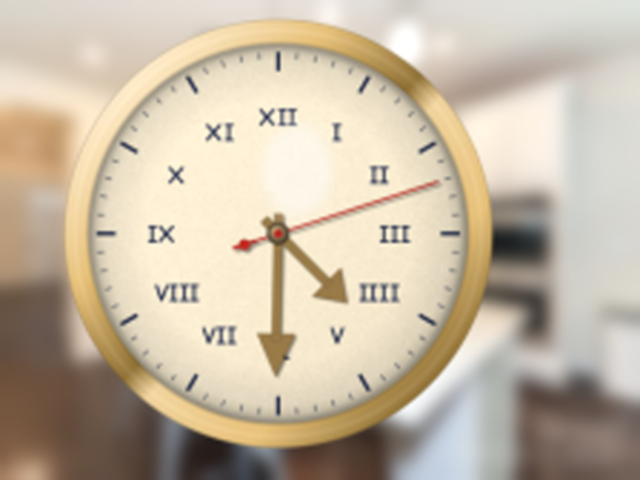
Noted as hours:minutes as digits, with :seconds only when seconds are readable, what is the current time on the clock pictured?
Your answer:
4:30:12
